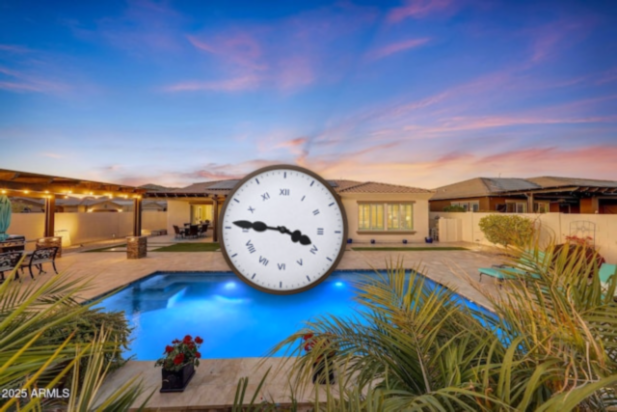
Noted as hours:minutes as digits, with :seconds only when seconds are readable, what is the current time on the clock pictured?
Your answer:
3:46
